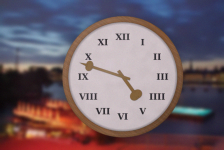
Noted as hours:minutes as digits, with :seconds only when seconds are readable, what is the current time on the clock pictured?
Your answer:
4:48
